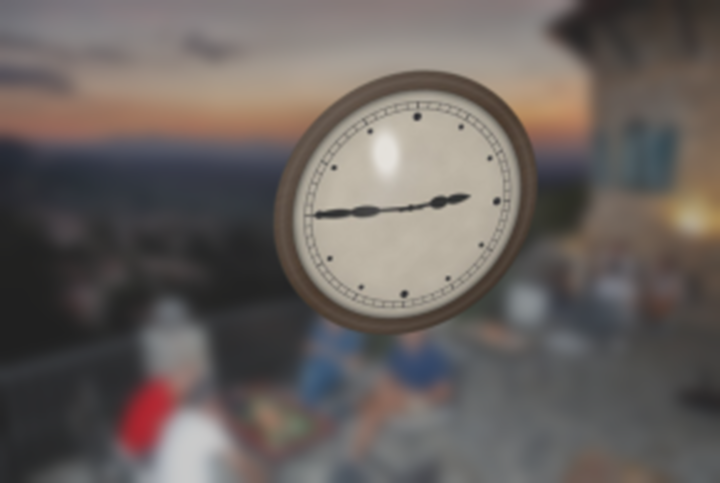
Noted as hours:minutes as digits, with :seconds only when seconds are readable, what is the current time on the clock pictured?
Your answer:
2:45
